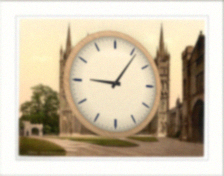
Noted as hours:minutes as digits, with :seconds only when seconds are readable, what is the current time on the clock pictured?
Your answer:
9:06
